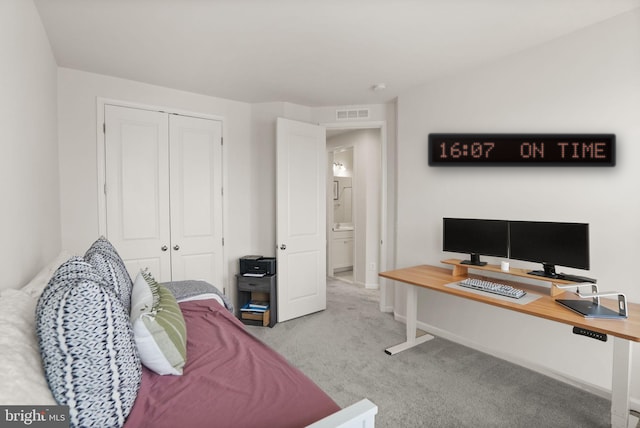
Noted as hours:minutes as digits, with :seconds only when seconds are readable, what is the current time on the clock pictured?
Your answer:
16:07
